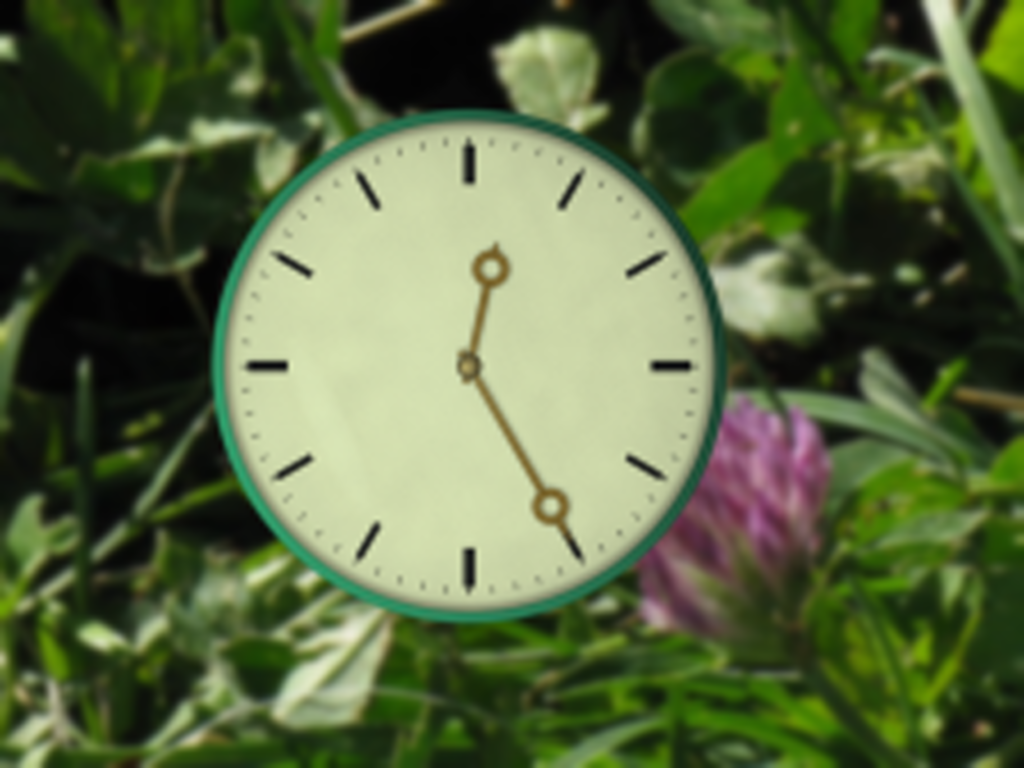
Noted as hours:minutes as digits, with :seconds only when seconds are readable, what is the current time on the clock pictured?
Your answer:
12:25
